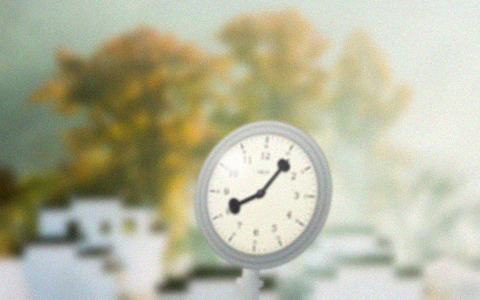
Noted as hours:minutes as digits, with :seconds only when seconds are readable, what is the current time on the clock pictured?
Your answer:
8:06
